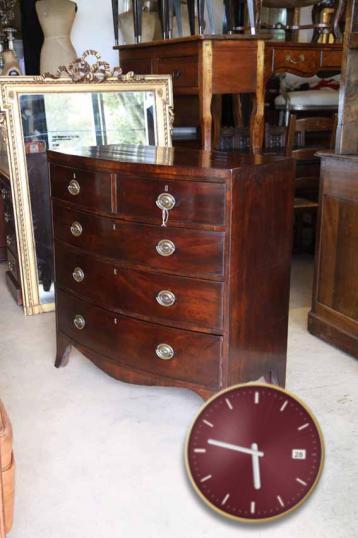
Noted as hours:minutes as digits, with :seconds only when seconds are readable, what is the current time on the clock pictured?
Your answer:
5:47
